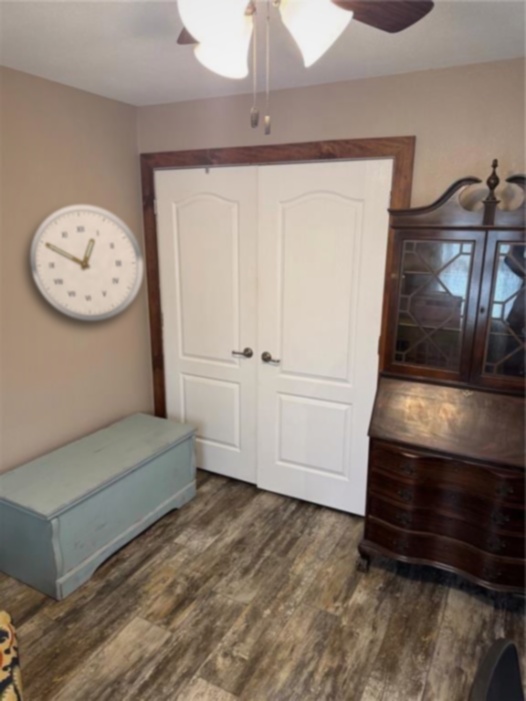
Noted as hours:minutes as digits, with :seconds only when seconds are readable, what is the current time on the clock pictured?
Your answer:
12:50
